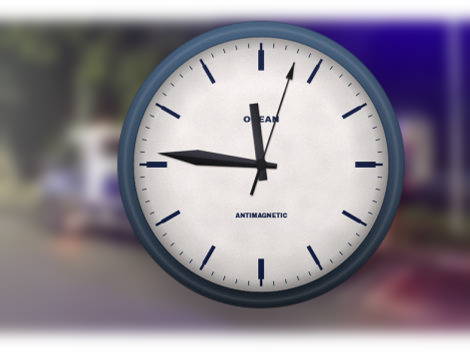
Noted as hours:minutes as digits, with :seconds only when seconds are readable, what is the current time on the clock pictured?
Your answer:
11:46:03
